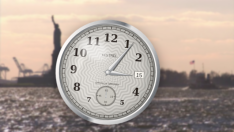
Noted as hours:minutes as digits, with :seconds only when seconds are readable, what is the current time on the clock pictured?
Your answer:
3:06
